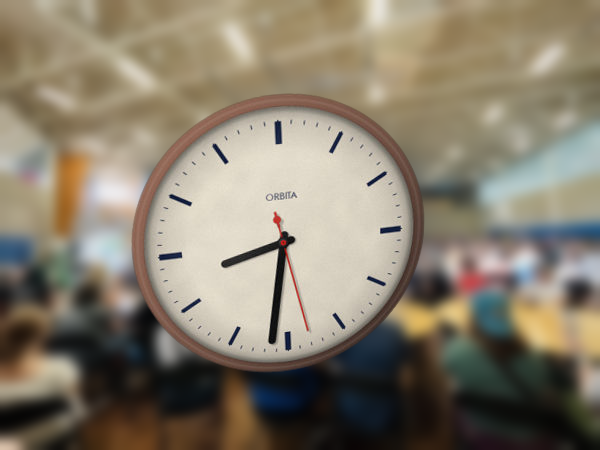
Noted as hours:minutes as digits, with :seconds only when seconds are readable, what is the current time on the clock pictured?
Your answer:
8:31:28
